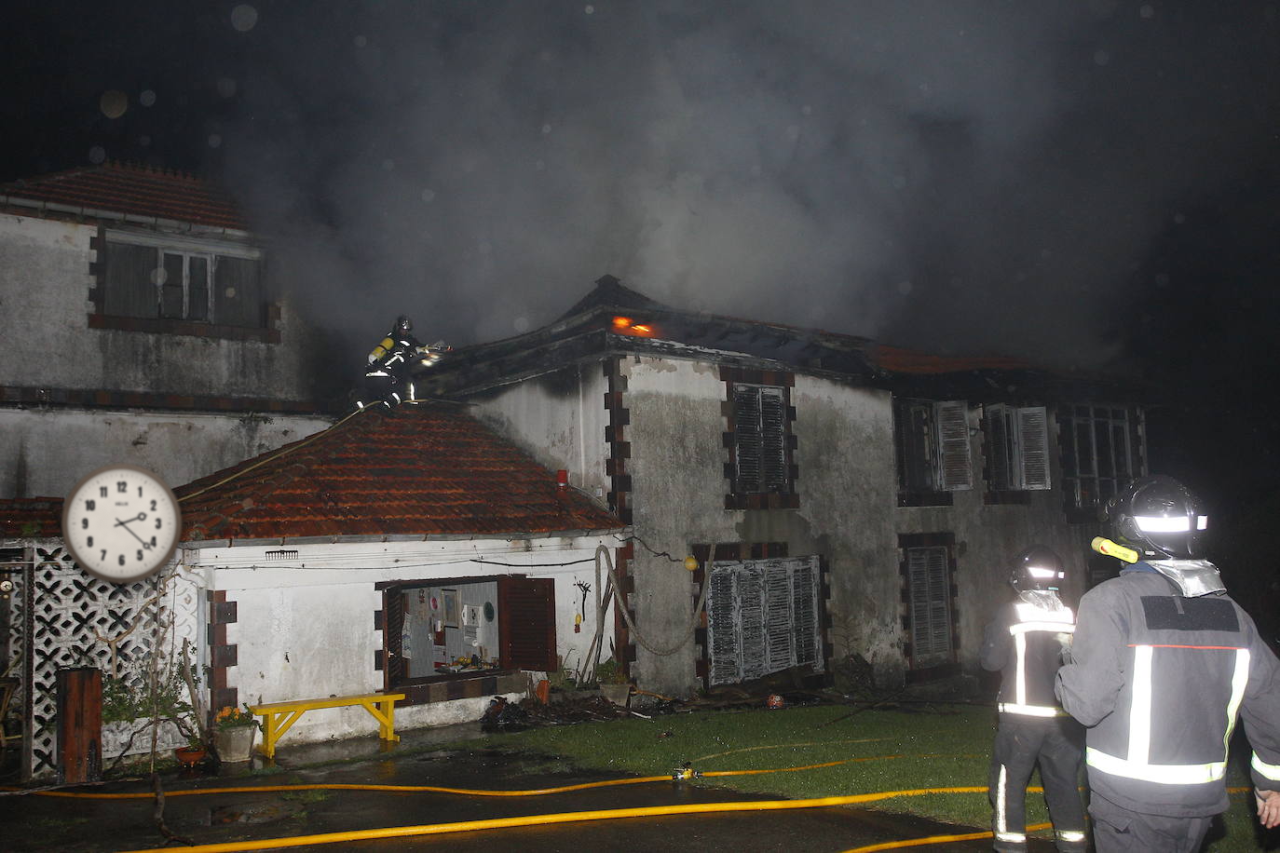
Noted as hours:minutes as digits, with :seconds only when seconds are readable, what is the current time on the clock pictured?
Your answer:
2:22
